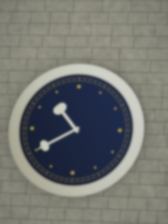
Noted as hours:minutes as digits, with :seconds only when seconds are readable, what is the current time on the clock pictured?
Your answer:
10:40
